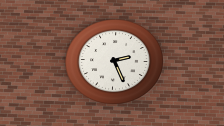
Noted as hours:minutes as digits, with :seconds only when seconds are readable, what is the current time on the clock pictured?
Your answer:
2:26
